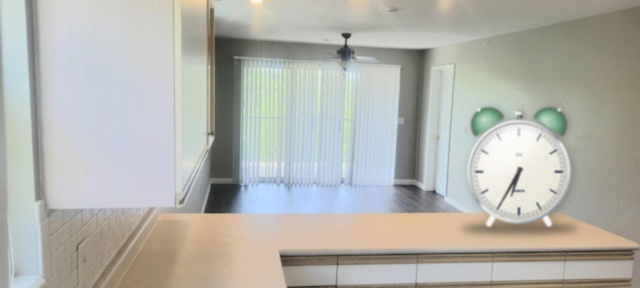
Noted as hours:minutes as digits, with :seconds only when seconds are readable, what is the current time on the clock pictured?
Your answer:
6:35
